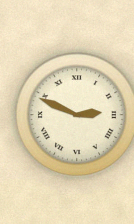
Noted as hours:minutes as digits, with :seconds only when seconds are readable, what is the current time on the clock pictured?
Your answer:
2:49
